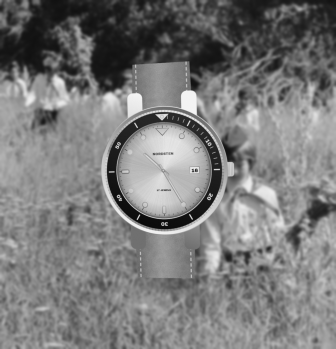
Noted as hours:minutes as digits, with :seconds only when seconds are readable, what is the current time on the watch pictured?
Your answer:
10:25
